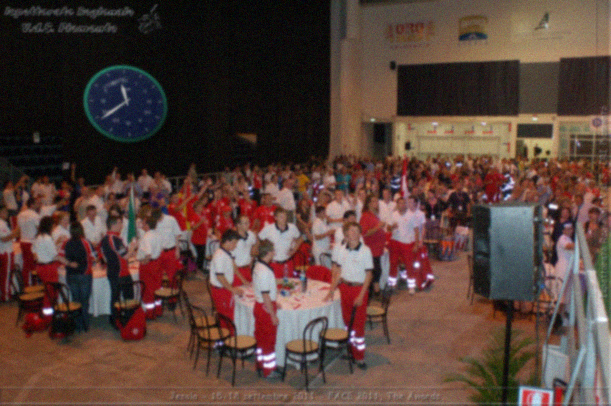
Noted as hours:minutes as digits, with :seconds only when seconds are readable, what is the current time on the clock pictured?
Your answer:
11:39
